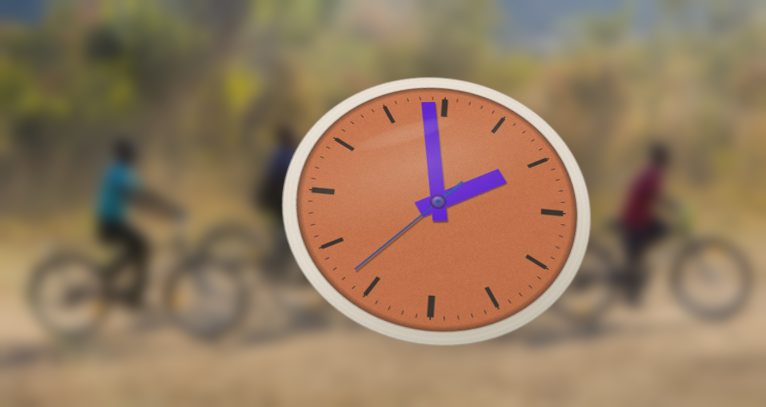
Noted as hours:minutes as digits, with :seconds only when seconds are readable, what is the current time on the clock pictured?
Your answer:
1:58:37
